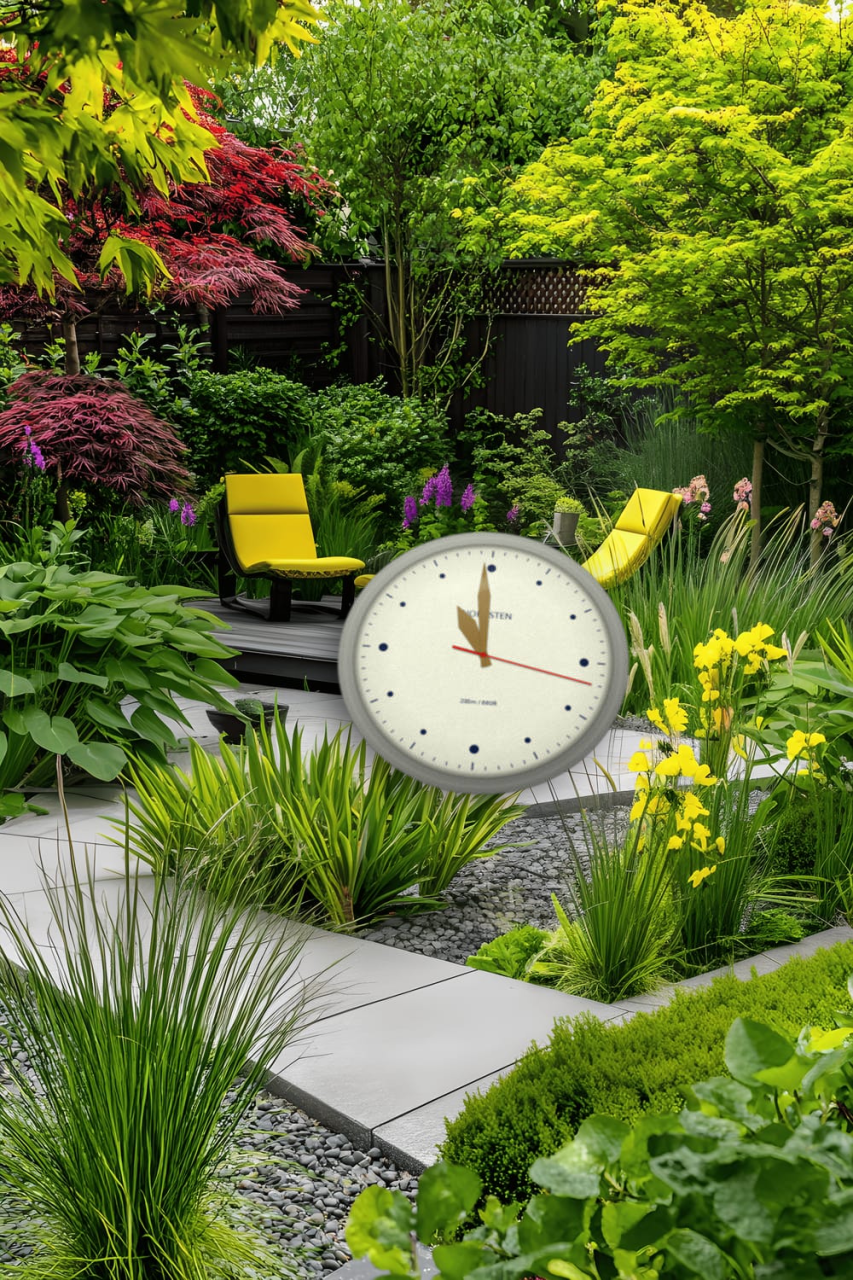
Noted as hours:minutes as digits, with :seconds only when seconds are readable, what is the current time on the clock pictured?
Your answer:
10:59:17
